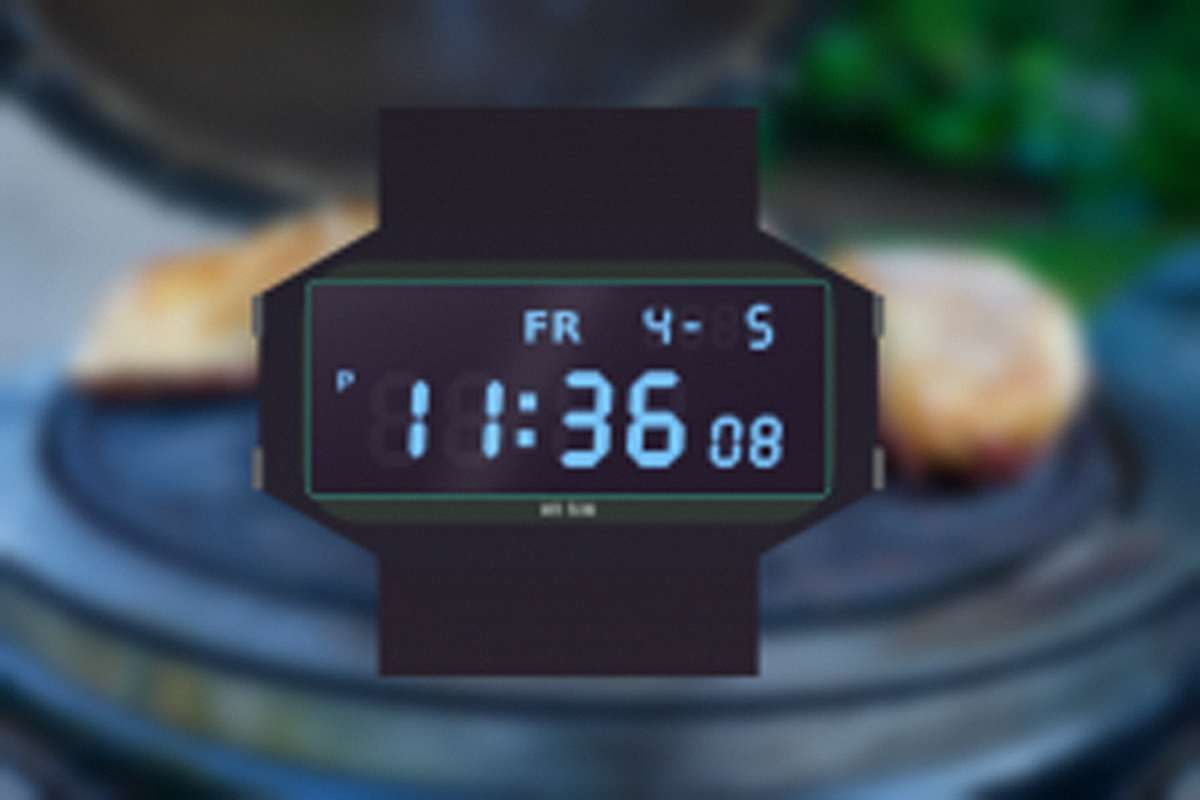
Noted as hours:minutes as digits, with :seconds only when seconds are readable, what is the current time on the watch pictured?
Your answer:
11:36:08
